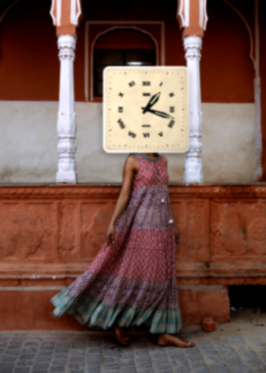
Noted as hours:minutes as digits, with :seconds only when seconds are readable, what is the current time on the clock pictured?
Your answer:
1:18
